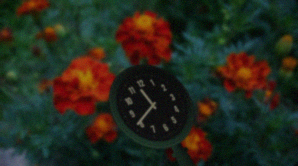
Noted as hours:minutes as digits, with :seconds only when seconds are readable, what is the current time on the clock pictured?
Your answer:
11:41
